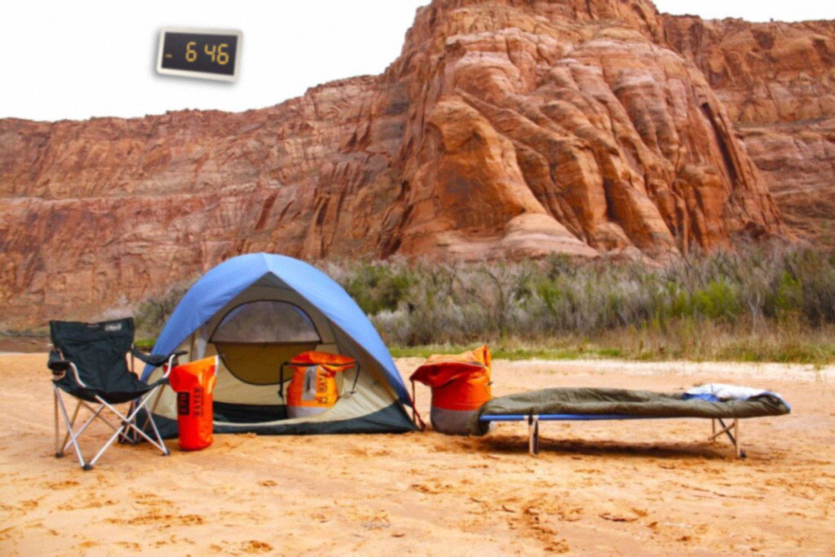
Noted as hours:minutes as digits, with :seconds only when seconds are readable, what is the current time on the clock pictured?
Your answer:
6:46
